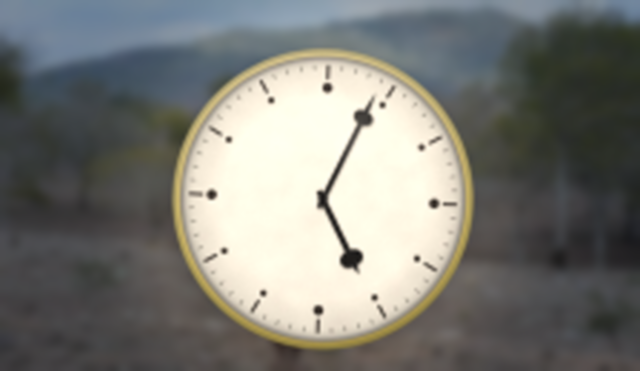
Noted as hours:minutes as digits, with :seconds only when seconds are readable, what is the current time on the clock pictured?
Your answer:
5:04
